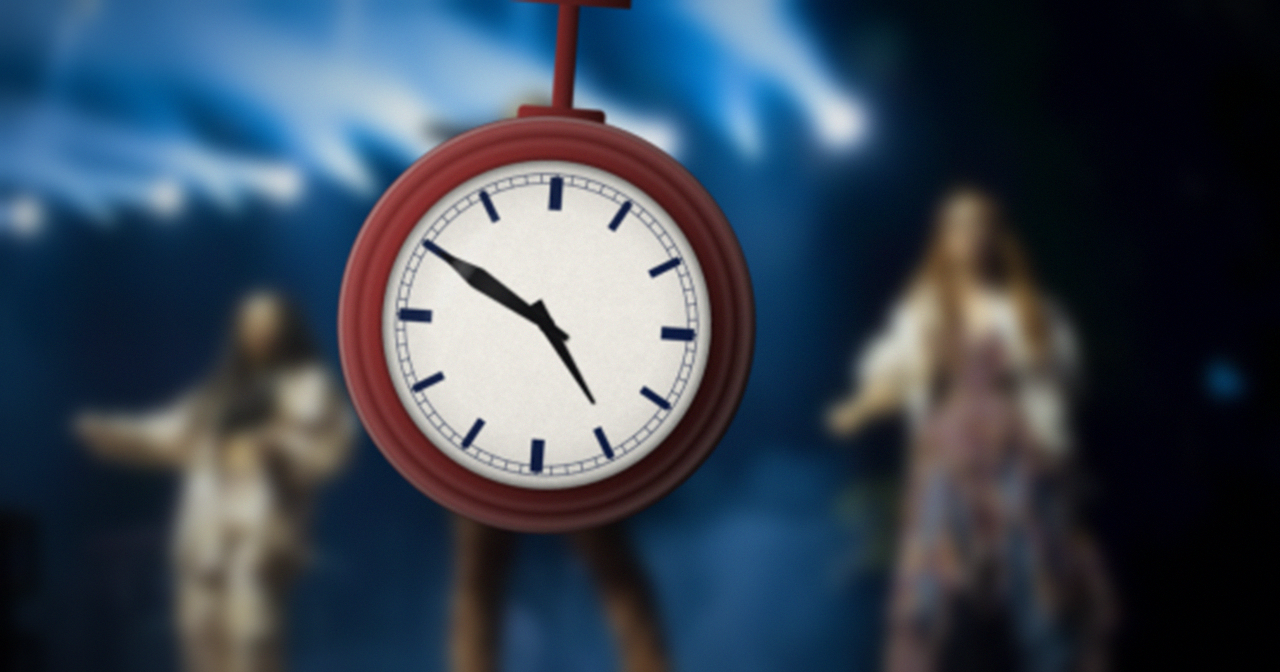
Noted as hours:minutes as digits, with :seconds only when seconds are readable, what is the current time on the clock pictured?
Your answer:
4:50
